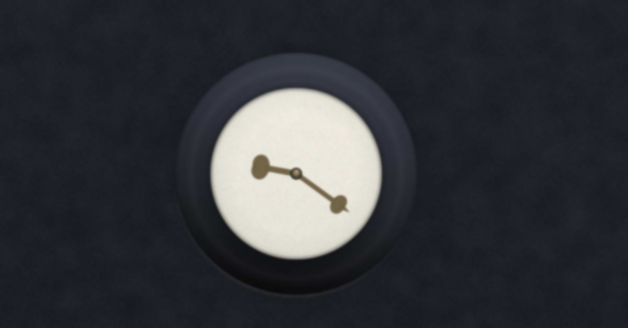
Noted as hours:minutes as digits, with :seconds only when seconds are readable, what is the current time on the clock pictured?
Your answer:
9:21
